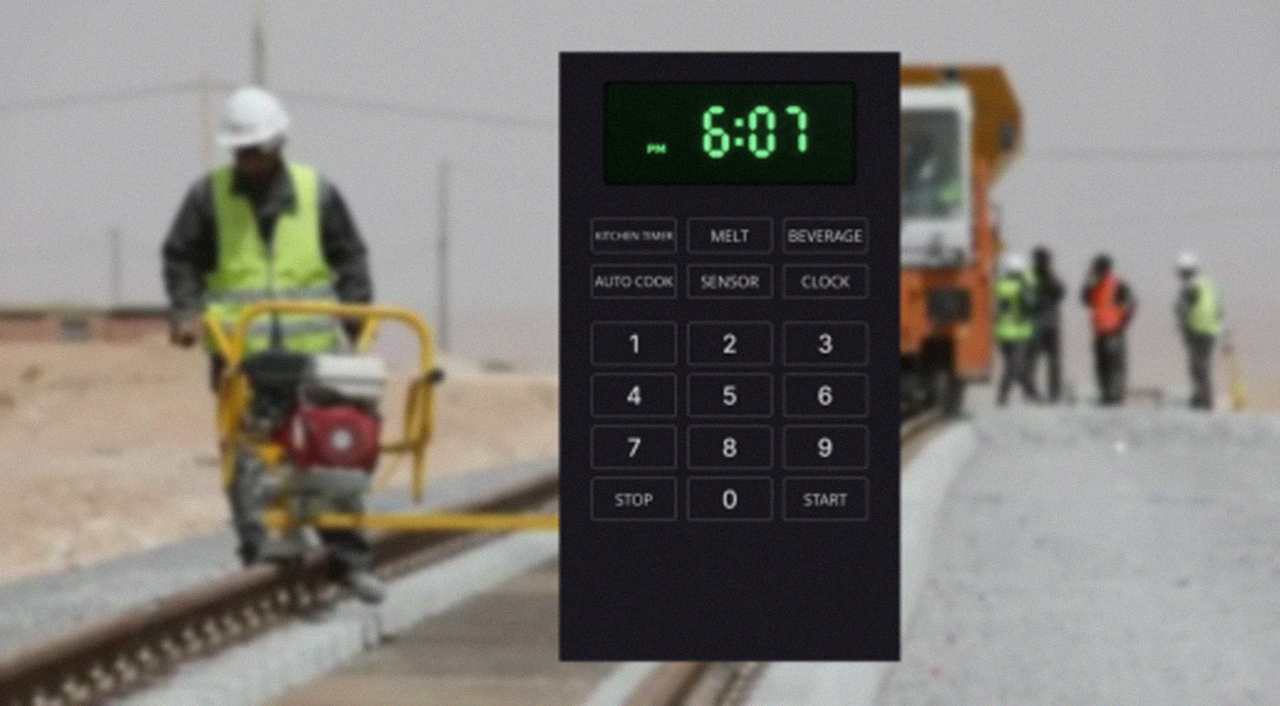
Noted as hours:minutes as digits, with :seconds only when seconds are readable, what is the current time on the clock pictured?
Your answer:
6:07
